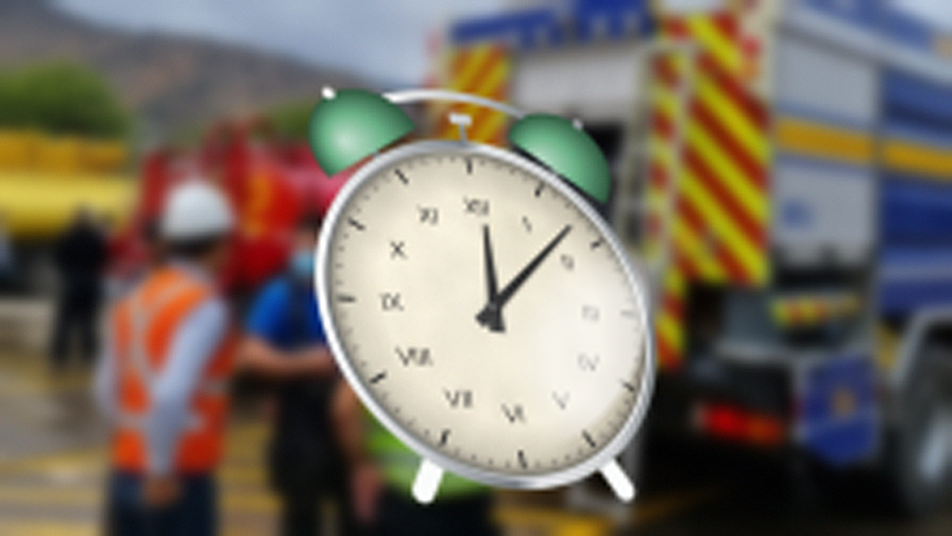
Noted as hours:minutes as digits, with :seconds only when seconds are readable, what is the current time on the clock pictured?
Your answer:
12:08
